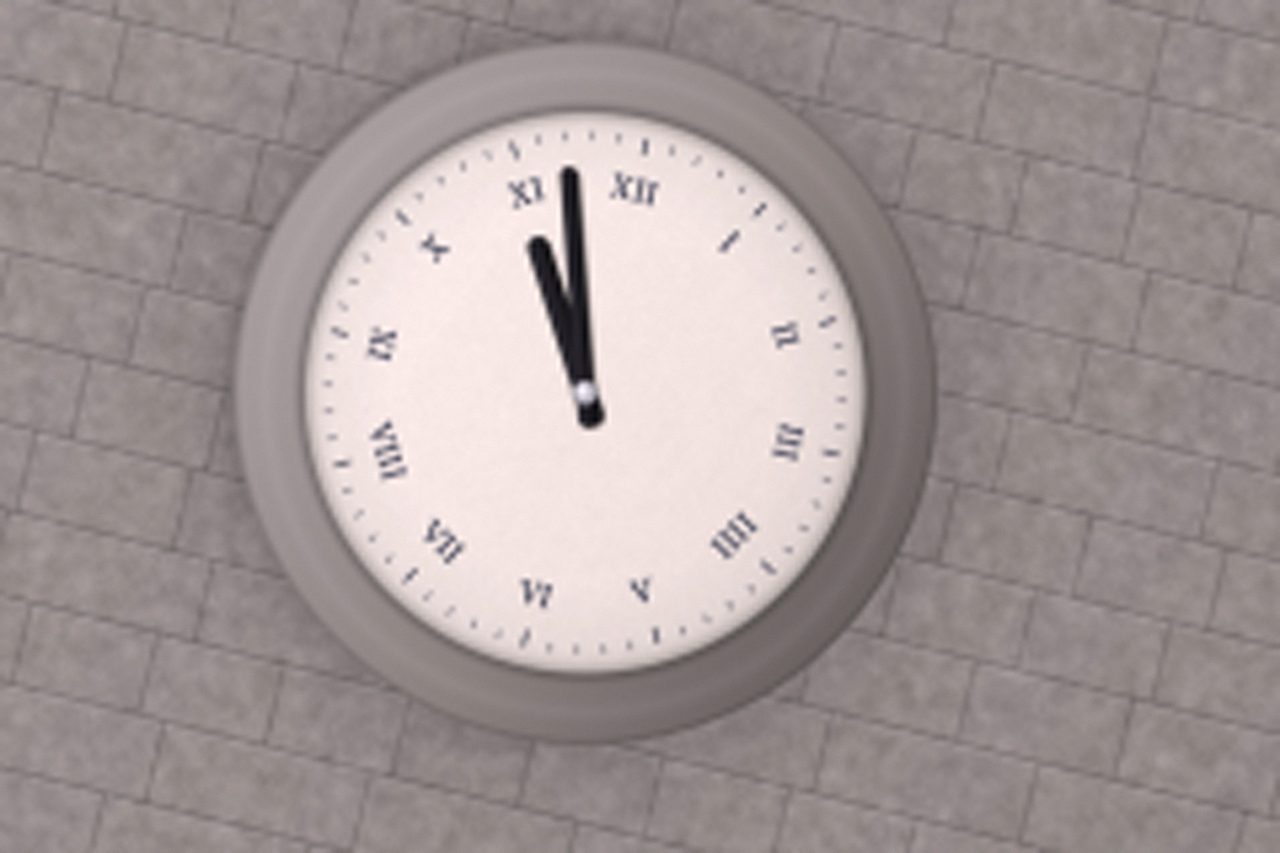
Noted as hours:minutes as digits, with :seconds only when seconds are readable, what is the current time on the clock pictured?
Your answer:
10:57
